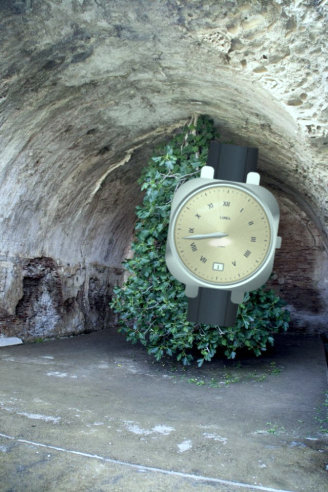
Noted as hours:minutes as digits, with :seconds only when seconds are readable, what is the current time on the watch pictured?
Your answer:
8:43
